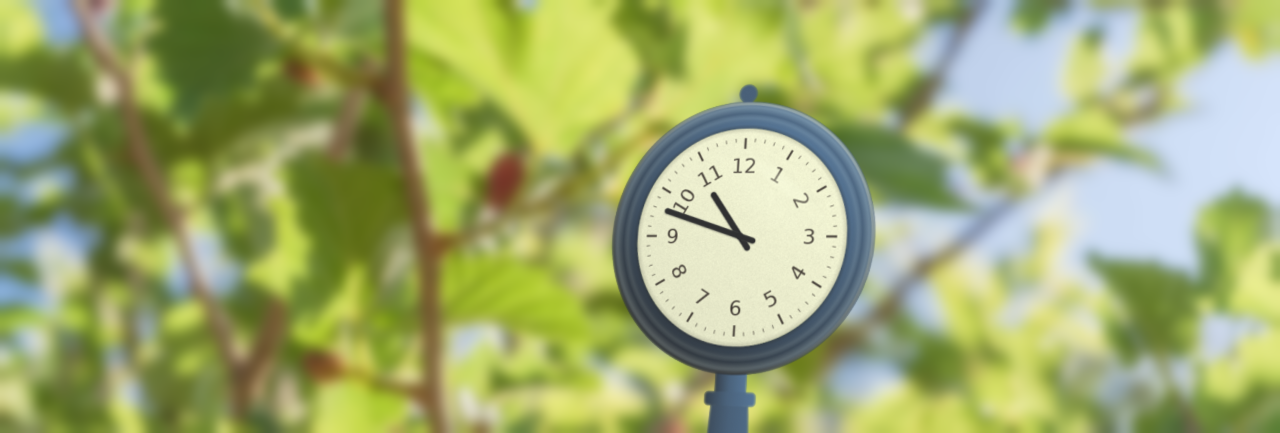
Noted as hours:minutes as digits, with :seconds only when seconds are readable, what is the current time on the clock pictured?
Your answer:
10:48
